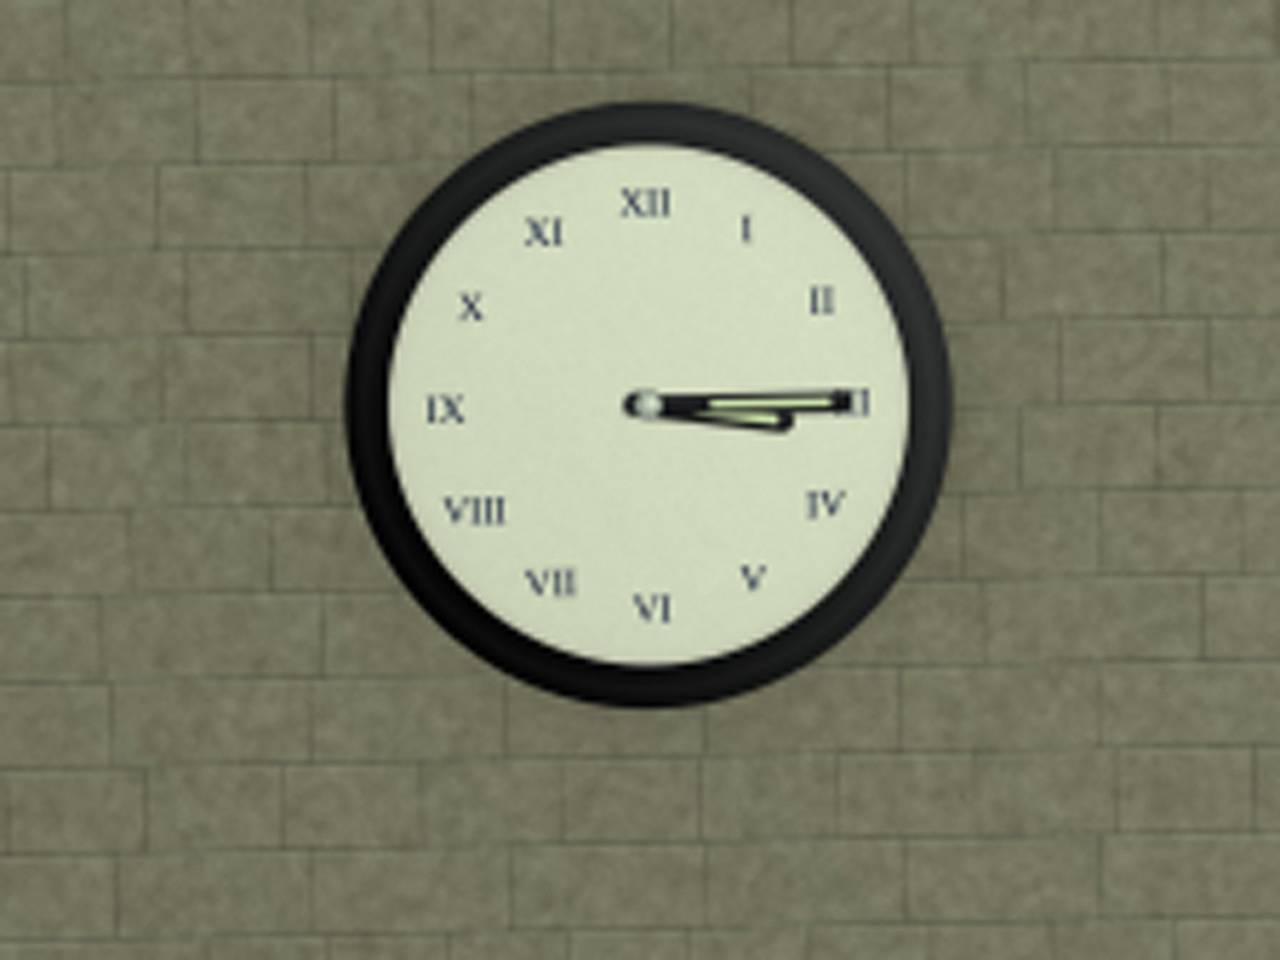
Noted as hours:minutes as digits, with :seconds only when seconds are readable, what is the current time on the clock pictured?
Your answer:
3:15
